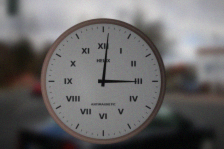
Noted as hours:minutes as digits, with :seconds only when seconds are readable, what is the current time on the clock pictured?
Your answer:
3:01
